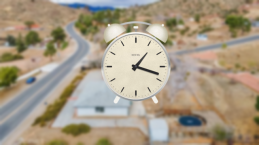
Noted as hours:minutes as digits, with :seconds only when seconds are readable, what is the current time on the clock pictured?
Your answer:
1:18
